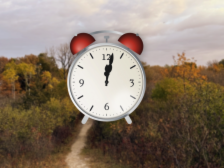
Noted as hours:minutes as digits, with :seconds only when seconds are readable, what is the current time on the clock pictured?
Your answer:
12:02
